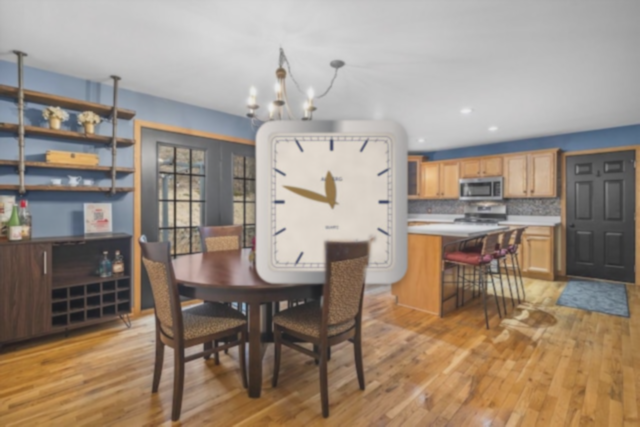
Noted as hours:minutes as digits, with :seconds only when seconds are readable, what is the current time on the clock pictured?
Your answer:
11:48
